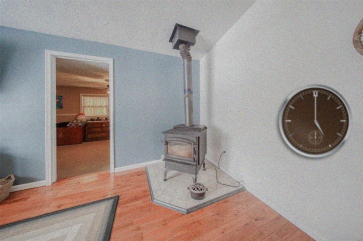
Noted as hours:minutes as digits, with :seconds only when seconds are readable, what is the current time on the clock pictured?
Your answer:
5:00
